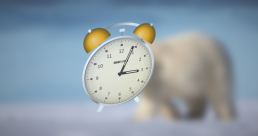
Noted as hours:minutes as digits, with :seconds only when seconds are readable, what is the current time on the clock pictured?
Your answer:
3:04
